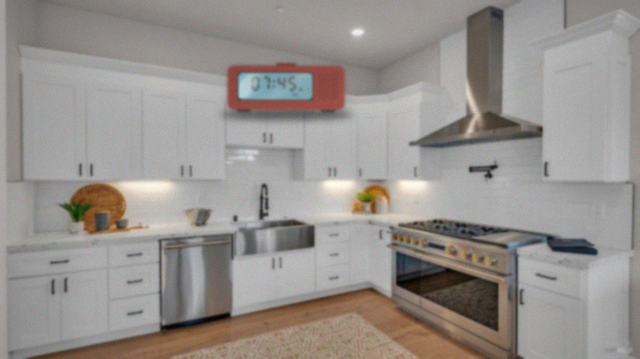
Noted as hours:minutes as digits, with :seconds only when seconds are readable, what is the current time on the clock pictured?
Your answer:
7:45
